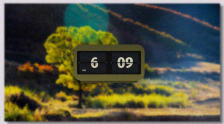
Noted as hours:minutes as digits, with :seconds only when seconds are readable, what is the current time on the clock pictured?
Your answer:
6:09
